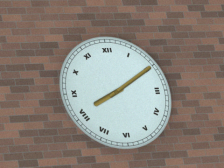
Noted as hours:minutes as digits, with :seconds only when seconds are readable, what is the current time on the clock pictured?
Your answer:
8:10
